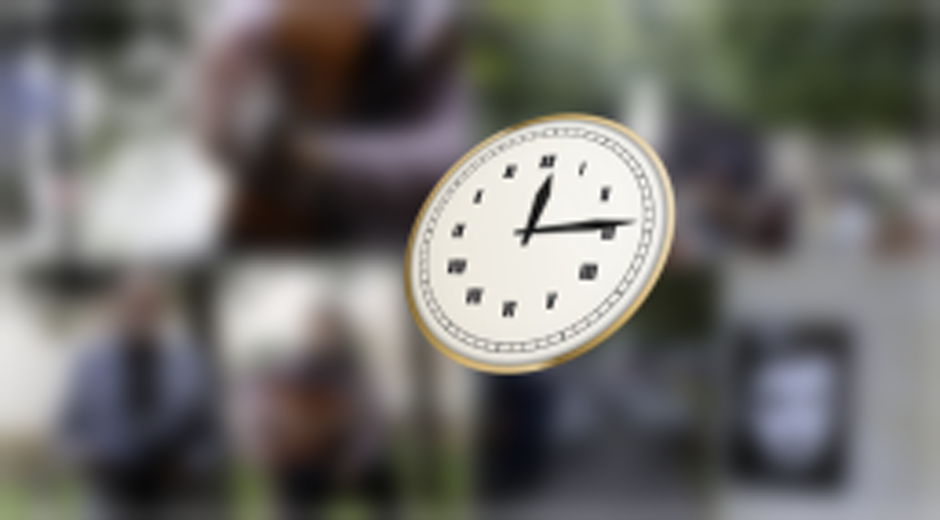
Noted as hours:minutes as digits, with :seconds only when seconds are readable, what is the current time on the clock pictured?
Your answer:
12:14
